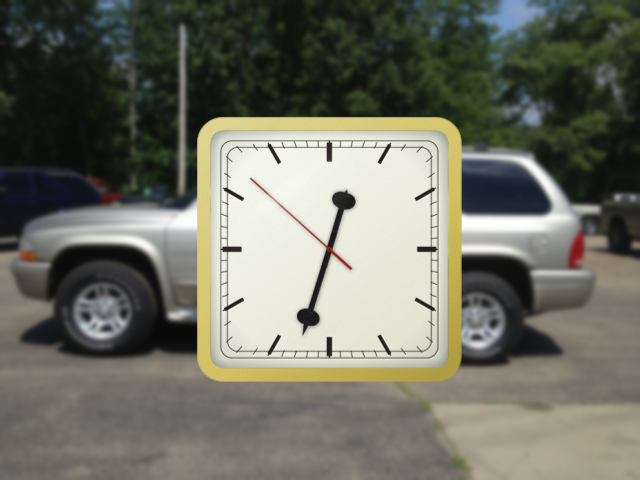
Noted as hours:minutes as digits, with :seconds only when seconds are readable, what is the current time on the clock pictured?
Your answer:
12:32:52
